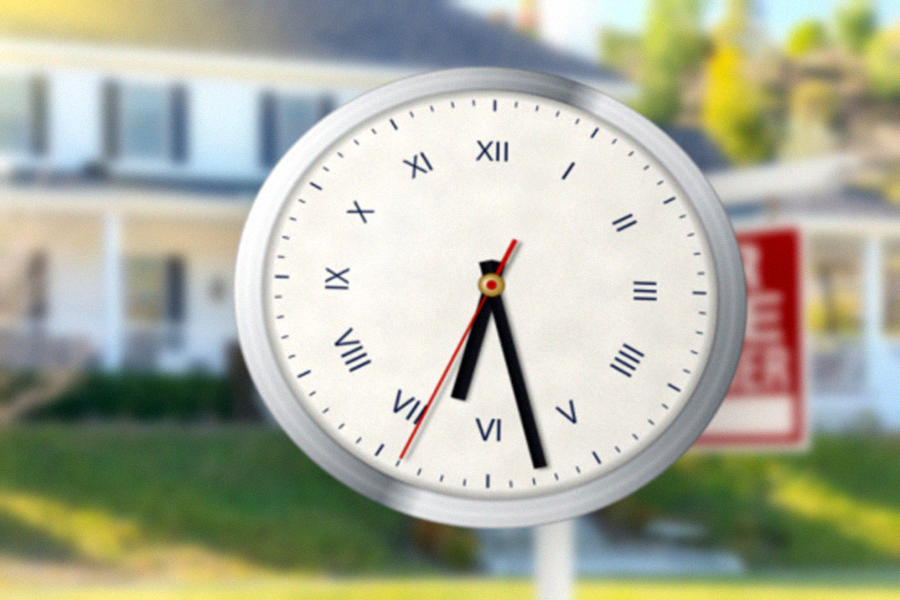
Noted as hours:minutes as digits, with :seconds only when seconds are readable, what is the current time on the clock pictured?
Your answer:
6:27:34
